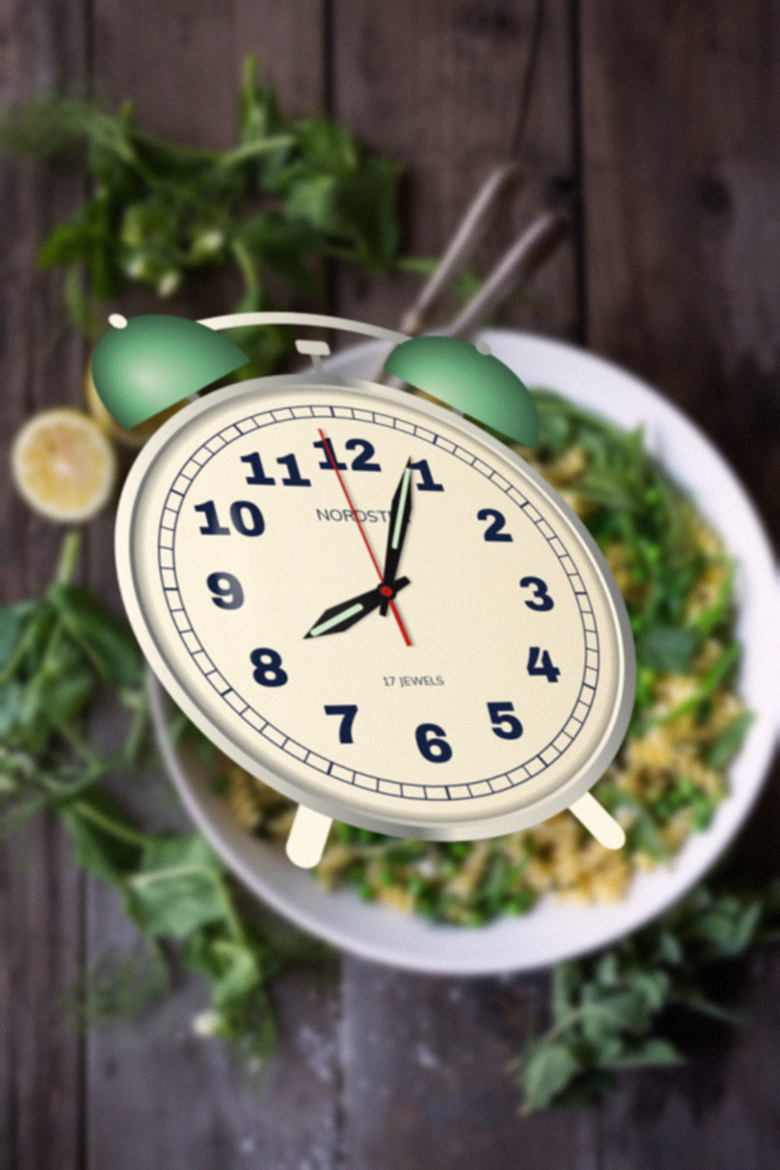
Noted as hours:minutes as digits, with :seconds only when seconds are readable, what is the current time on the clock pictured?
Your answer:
8:03:59
